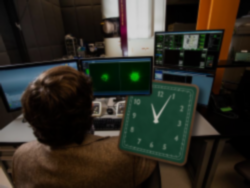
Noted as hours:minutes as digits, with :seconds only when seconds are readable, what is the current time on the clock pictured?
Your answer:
11:04
